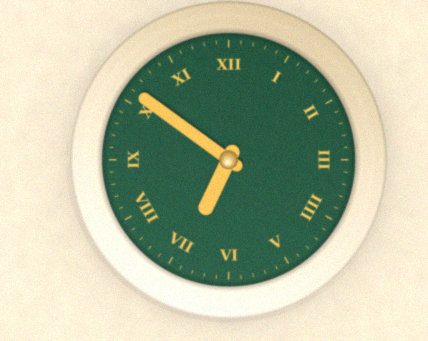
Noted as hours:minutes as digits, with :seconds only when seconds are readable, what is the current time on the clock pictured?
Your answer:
6:51
